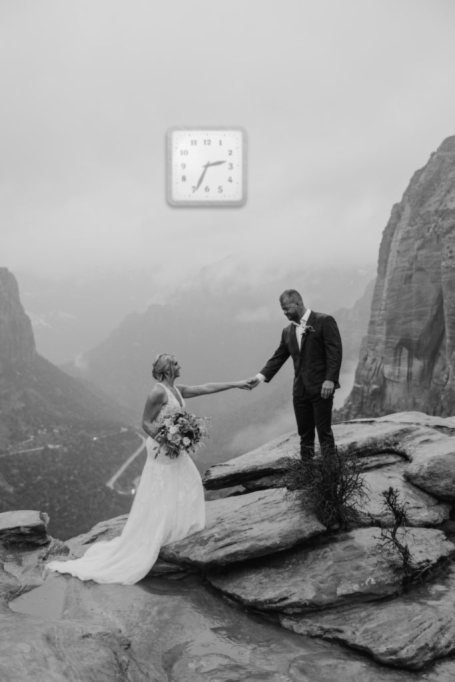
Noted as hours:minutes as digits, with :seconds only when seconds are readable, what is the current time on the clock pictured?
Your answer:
2:34
